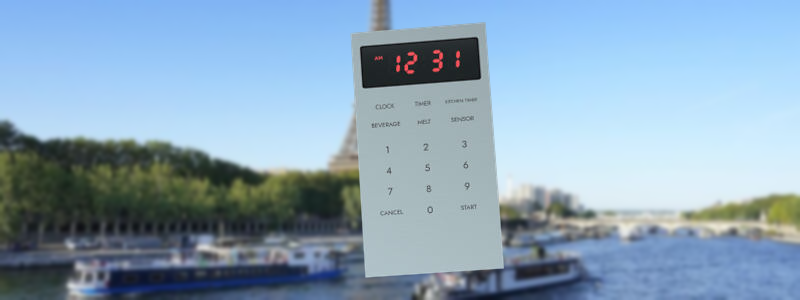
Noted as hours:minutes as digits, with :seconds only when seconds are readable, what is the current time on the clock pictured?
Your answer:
12:31
